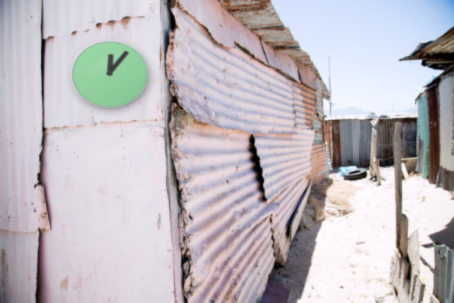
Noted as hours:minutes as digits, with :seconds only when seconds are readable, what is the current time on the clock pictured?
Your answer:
12:06
